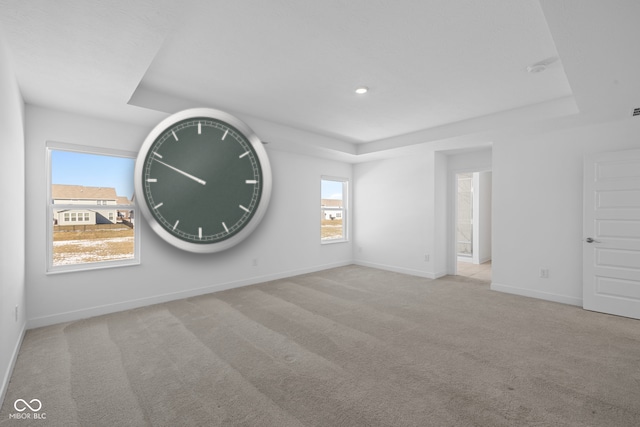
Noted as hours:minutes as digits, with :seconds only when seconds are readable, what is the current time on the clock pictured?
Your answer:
9:49
